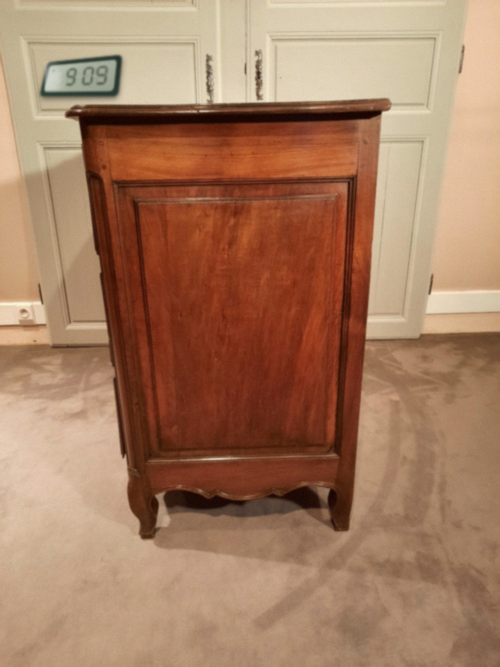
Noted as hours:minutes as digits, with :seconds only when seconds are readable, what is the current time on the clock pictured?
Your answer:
9:09
